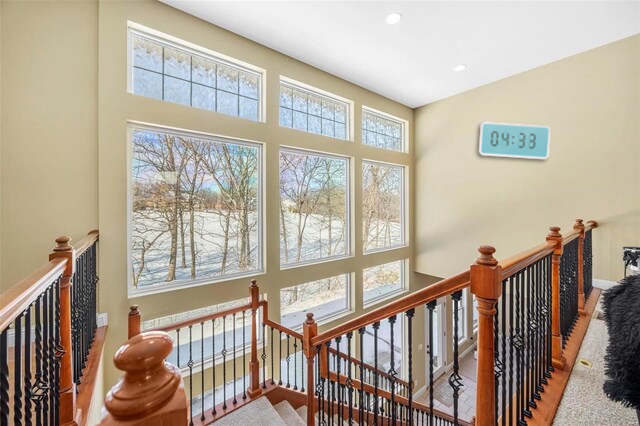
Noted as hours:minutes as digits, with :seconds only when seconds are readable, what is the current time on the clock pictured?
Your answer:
4:33
